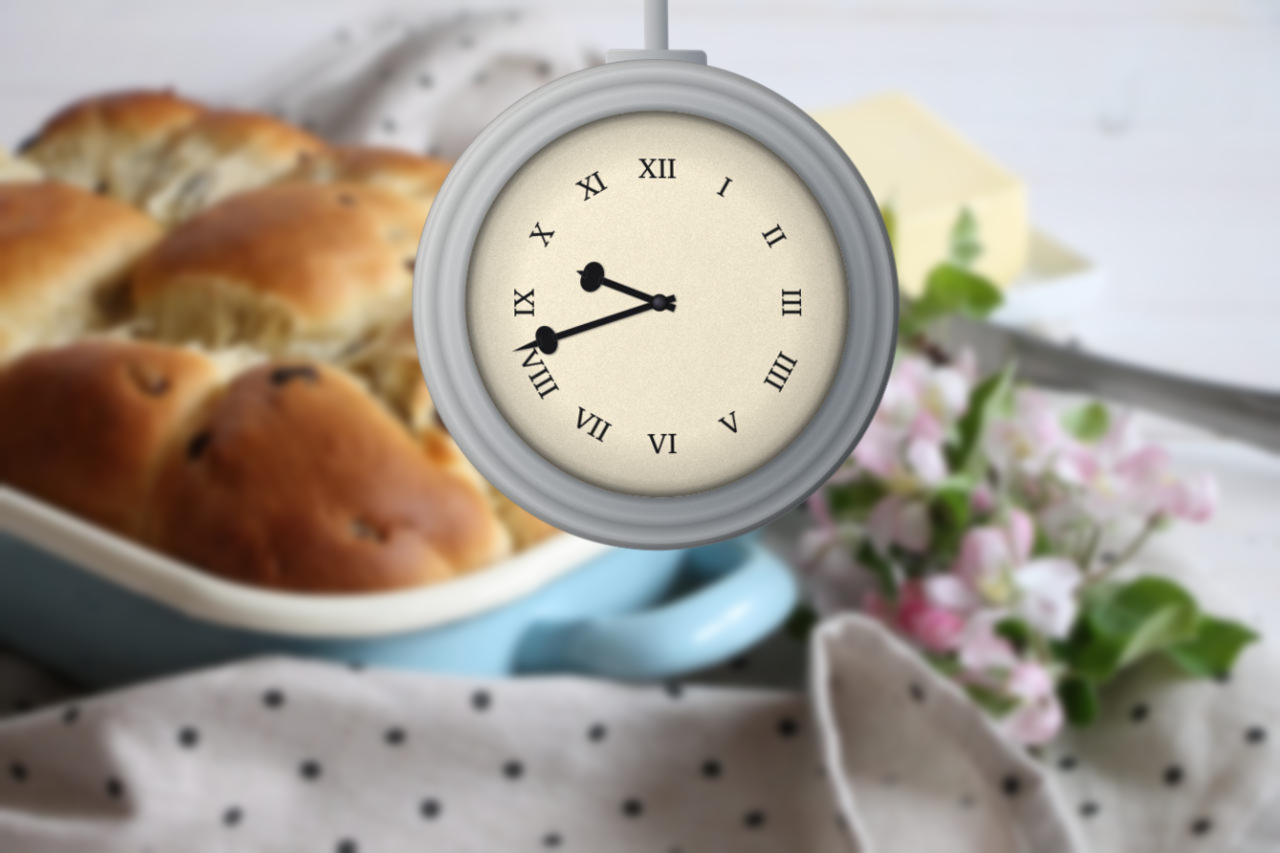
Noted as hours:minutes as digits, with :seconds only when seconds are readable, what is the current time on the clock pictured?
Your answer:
9:42
